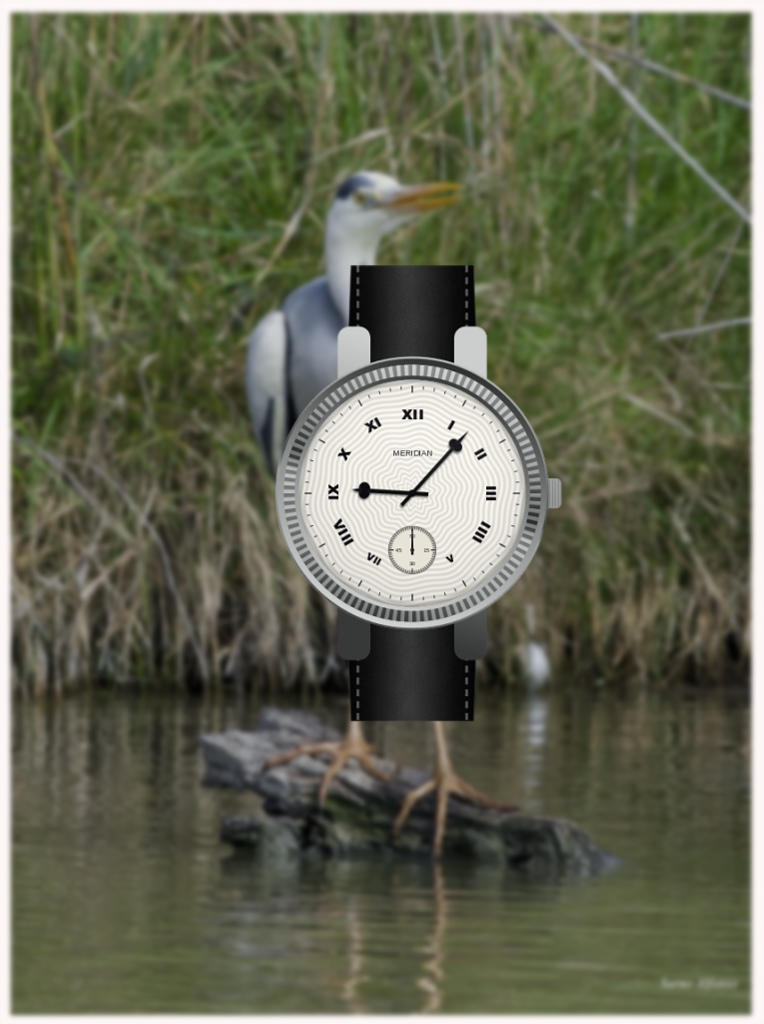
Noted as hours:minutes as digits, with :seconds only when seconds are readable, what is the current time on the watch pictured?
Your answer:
9:07
